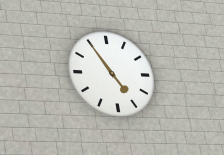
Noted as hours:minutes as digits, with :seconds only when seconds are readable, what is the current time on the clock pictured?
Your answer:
4:55
